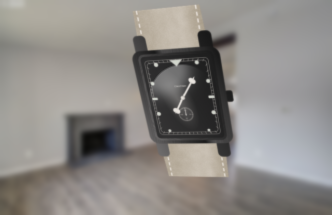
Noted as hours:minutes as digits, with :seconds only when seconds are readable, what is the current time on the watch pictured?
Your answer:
7:06
